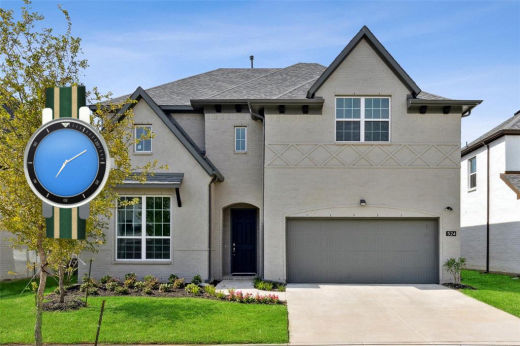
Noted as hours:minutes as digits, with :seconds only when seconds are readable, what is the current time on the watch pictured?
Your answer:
7:10
